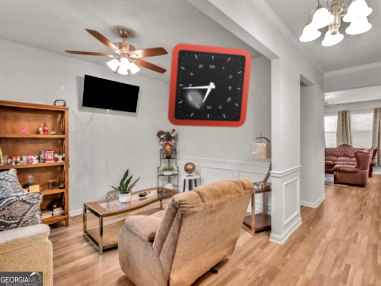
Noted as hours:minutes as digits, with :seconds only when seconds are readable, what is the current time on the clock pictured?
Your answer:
6:44
